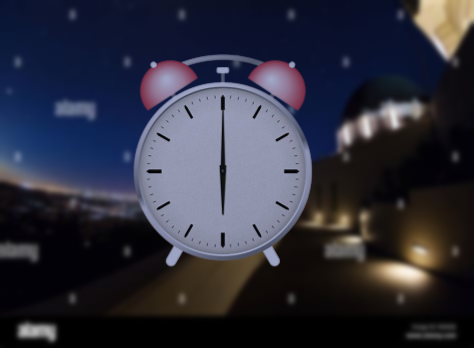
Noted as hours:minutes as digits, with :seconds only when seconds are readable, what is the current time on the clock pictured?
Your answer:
6:00
